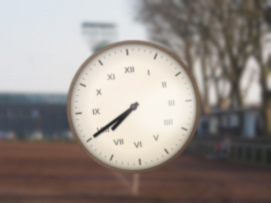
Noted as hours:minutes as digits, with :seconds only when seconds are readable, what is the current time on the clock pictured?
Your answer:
7:40
